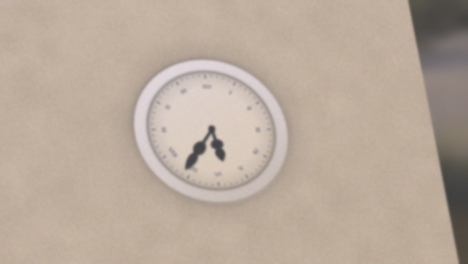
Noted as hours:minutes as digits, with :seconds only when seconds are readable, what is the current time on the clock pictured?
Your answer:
5:36
